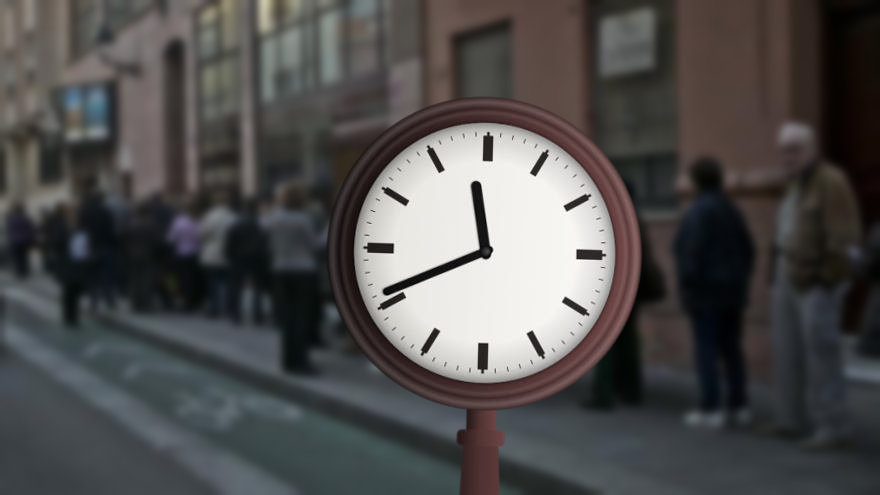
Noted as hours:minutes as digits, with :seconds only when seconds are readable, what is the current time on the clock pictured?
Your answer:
11:41
